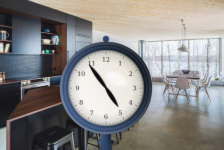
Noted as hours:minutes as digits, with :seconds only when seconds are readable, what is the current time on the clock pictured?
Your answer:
4:54
